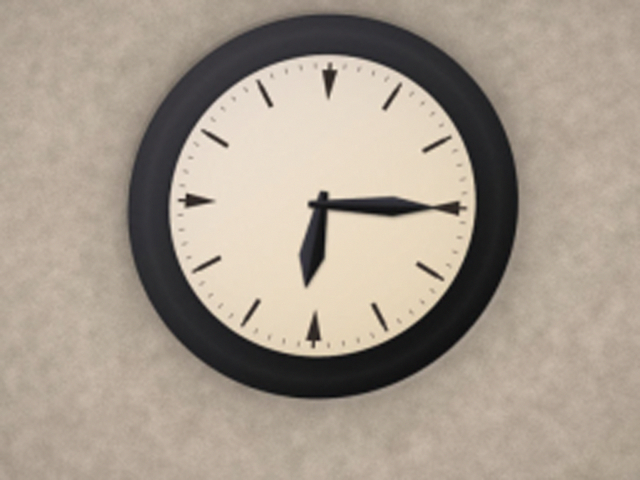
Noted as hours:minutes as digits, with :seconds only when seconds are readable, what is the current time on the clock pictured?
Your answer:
6:15
